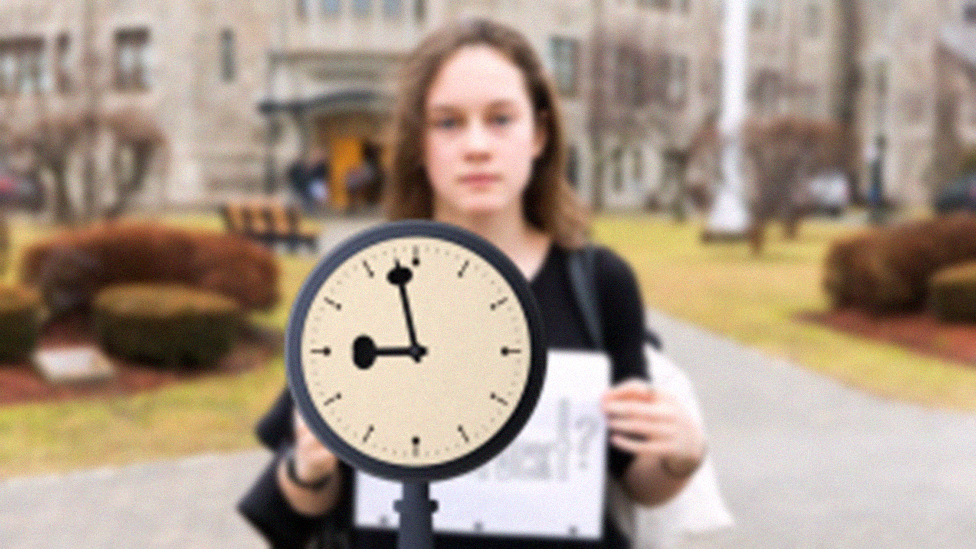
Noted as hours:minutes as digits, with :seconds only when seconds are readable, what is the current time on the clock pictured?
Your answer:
8:58
